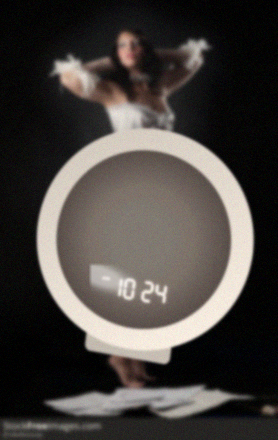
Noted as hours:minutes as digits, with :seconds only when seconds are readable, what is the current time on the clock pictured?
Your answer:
10:24
